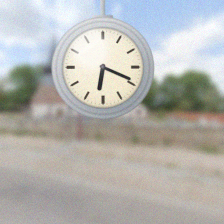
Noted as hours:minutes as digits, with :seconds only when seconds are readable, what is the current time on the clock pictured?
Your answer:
6:19
